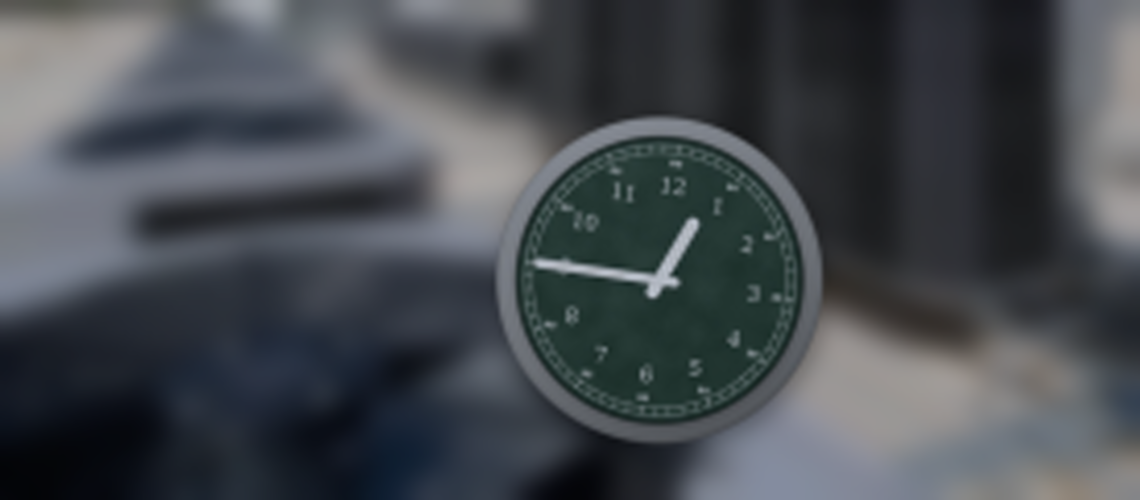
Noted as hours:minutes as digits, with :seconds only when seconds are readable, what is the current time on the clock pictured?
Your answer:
12:45
